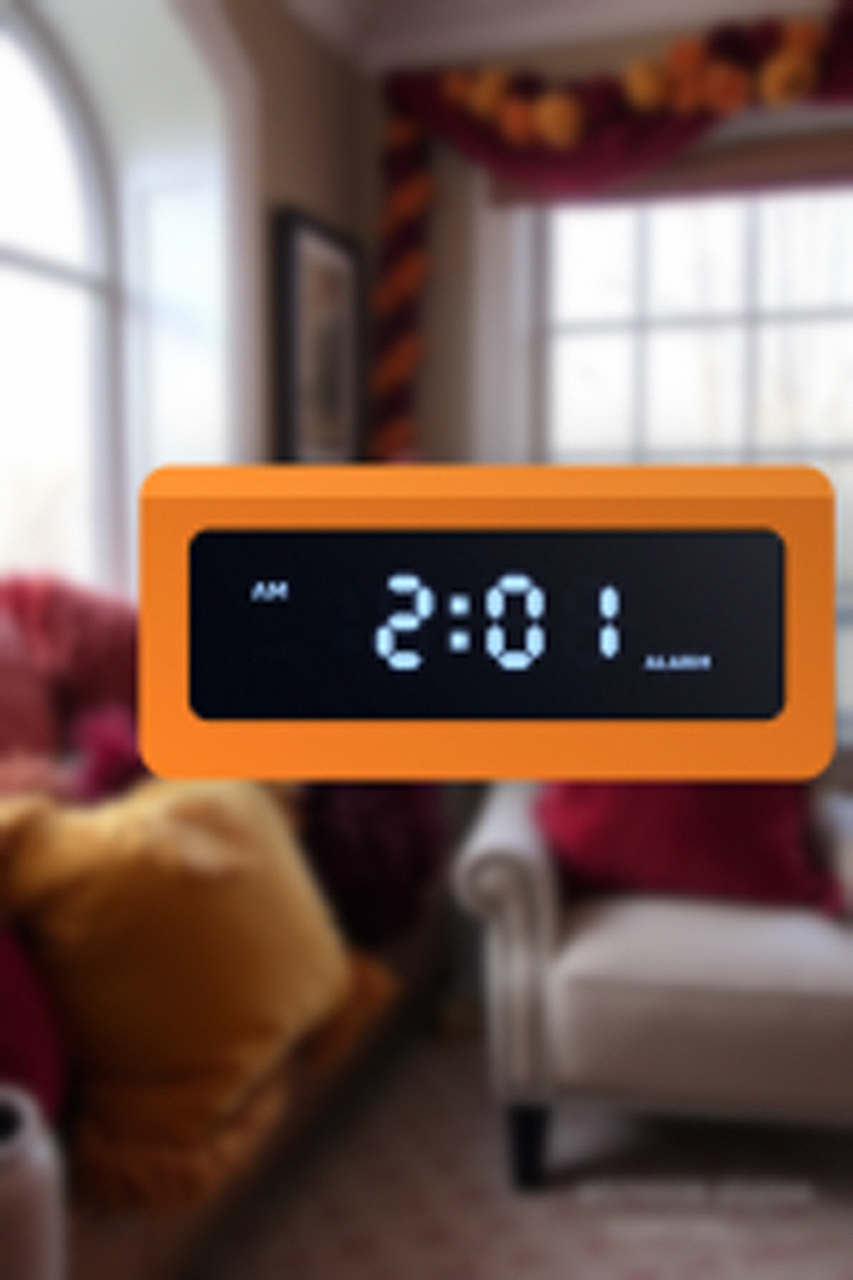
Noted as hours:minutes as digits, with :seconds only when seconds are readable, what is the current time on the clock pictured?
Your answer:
2:01
